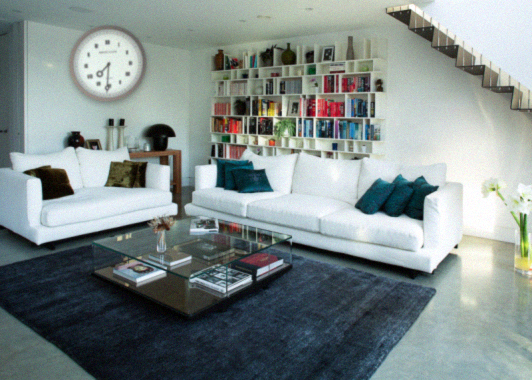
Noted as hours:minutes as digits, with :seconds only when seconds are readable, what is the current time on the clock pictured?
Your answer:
7:31
